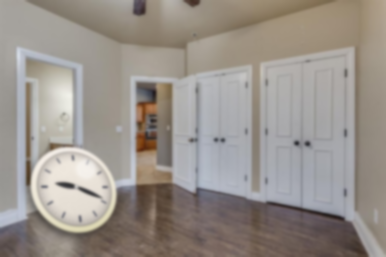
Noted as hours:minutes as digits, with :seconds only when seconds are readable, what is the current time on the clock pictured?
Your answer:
9:19
